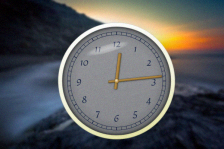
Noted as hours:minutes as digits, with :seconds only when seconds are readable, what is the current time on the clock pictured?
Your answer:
12:14
